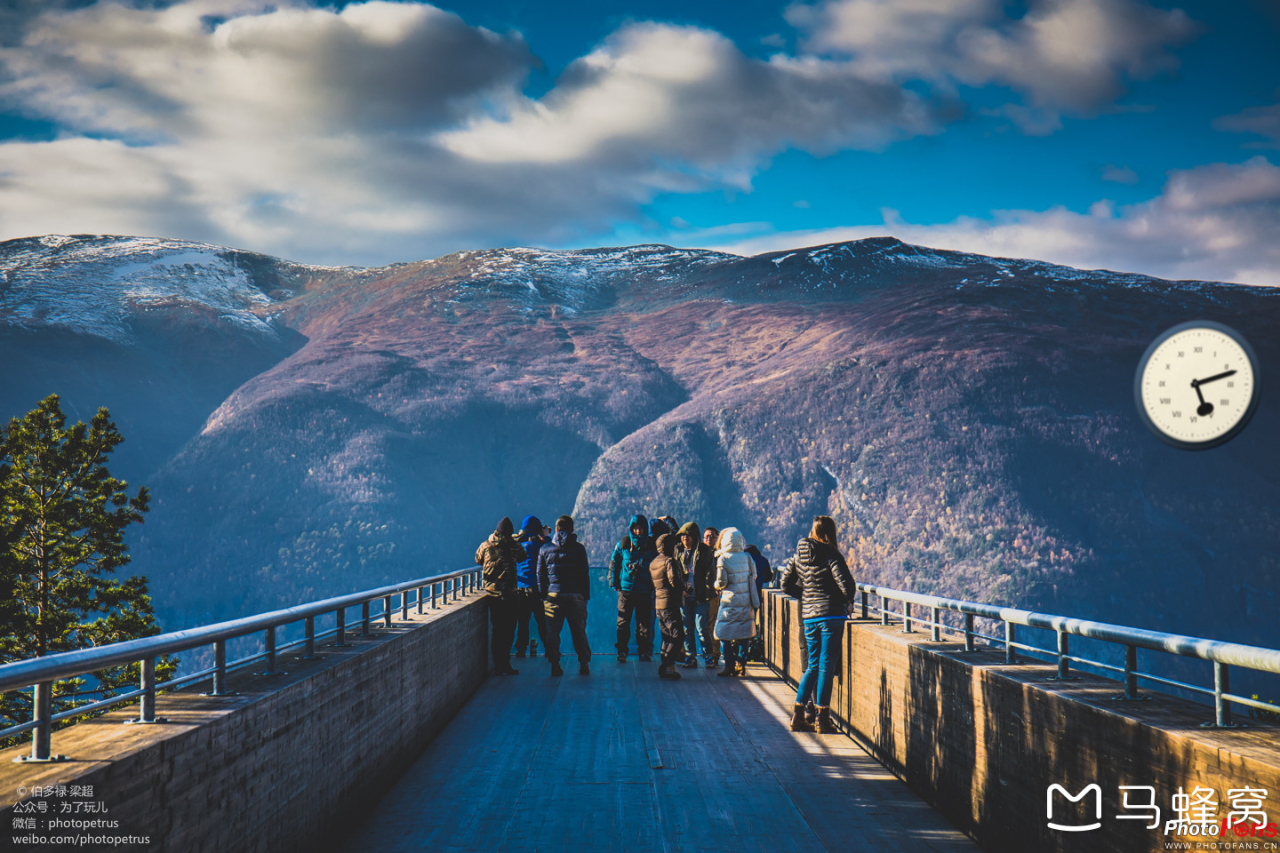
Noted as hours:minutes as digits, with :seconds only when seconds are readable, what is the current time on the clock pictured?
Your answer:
5:12
